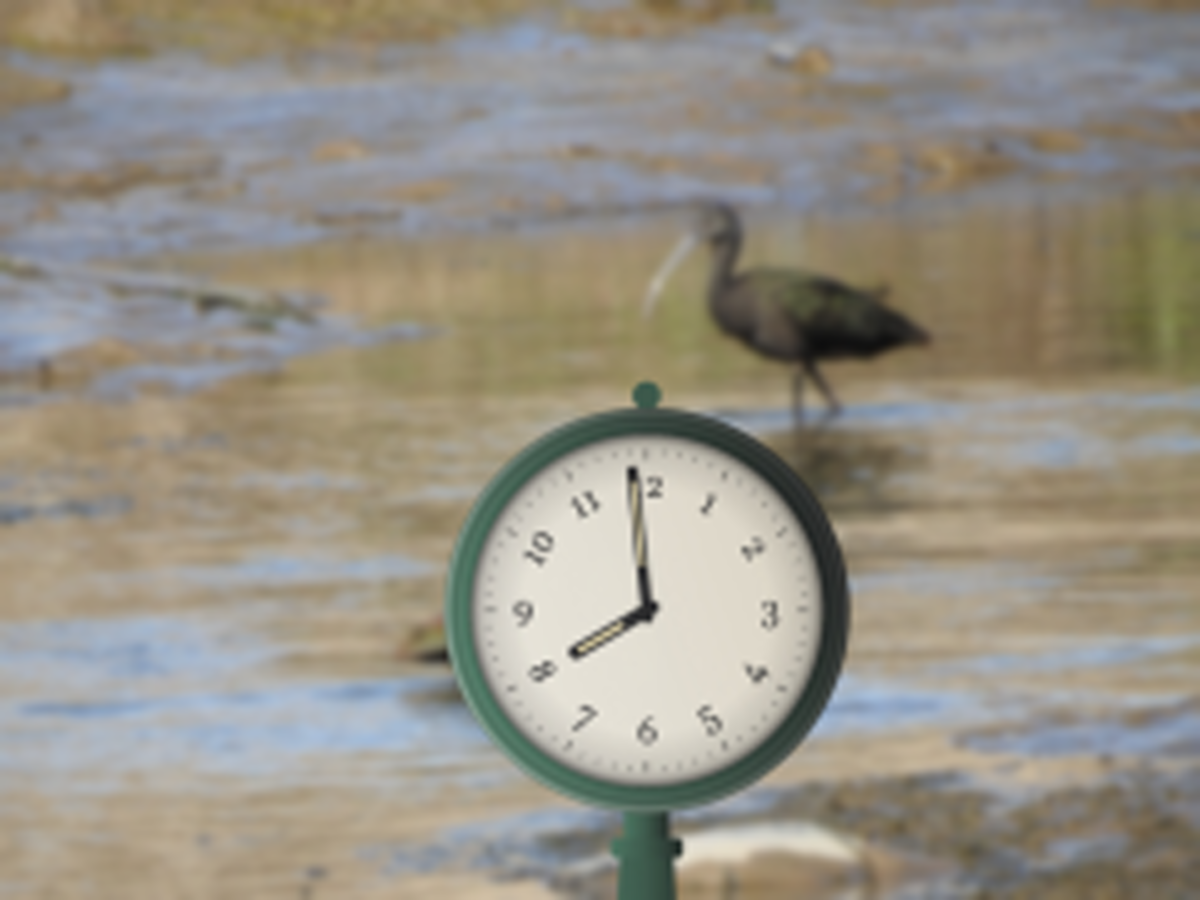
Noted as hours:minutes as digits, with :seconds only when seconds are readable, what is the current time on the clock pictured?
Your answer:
7:59
